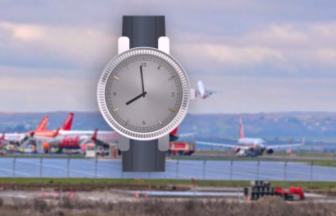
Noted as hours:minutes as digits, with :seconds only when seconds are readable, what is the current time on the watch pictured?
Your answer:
7:59
